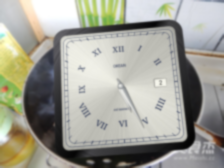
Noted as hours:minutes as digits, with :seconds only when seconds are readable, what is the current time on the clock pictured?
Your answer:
5:26
